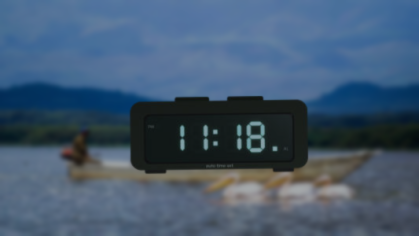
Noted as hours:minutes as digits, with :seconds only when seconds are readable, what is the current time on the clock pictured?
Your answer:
11:18
